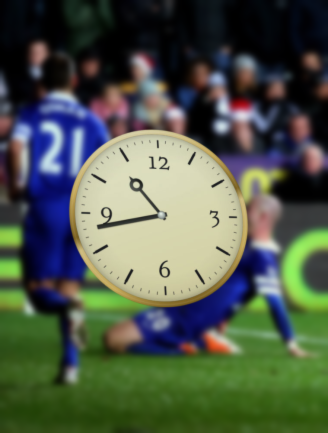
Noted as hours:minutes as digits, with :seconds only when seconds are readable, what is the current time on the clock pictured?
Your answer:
10:43
